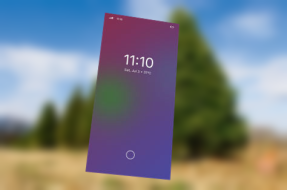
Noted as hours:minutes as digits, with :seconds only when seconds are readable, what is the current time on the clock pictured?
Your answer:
11:10
